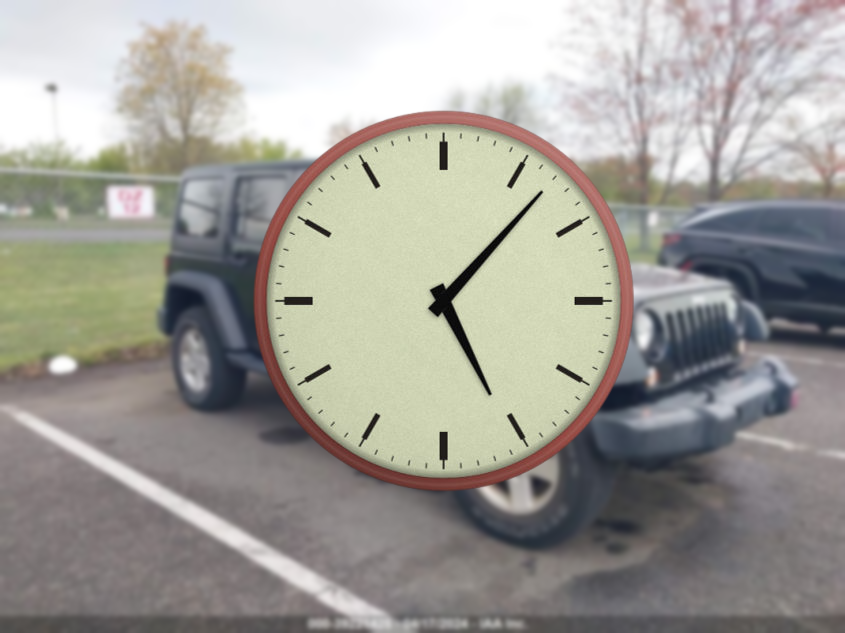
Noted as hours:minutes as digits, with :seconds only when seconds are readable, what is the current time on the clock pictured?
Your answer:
5:07
